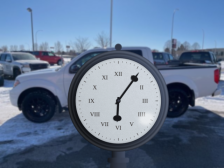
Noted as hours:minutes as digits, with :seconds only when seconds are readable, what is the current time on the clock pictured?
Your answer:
6:06
